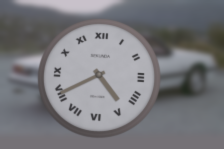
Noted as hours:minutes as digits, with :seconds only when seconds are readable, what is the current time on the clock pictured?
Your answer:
4:40
